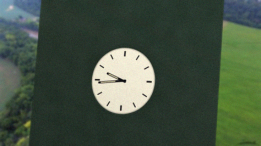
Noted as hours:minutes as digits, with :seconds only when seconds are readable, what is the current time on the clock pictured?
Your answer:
9:44
